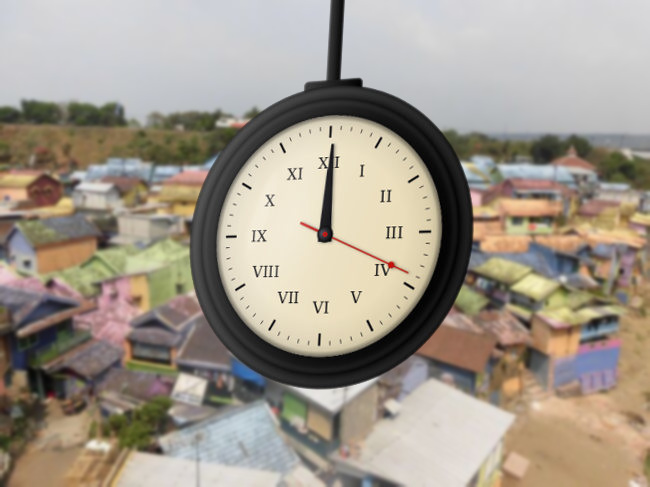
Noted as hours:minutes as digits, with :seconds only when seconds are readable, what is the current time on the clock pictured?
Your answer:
12:00:19
